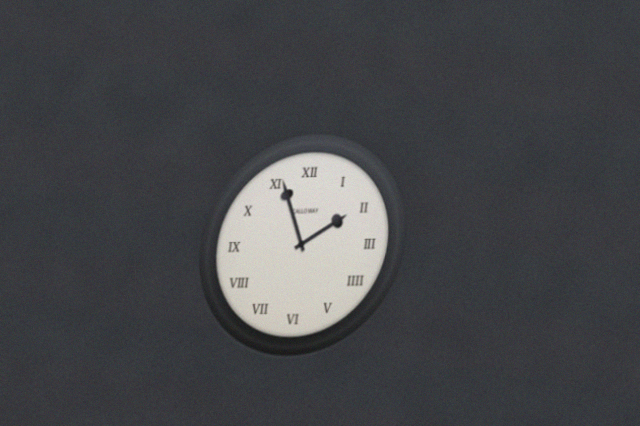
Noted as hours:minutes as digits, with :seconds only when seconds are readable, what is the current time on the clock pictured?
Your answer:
1:56
